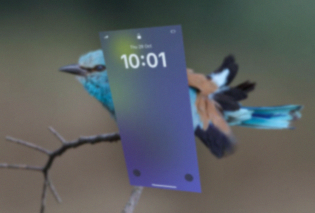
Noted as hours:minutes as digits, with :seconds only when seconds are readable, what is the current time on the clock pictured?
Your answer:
10:01
